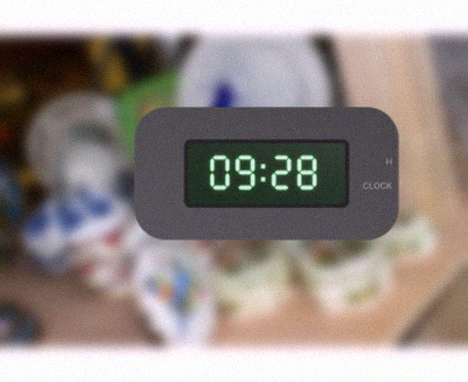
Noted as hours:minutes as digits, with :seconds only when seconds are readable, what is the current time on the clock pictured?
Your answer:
9:28
